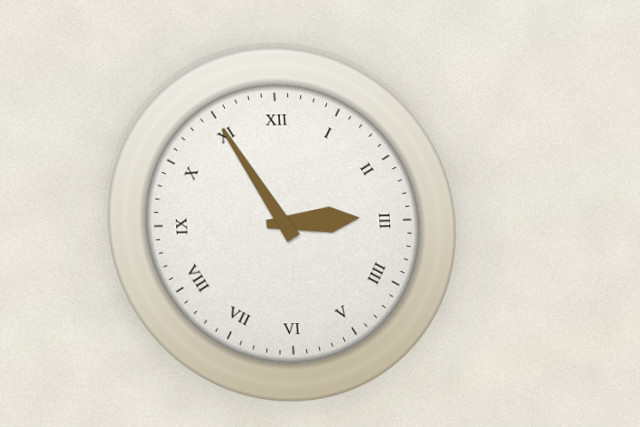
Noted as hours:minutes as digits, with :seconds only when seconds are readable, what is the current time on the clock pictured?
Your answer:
2:55
